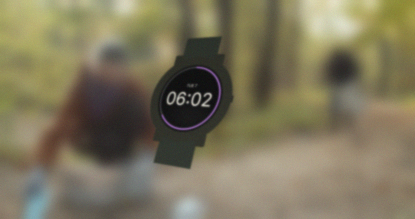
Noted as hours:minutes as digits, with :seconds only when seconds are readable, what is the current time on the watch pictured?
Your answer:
6:02
